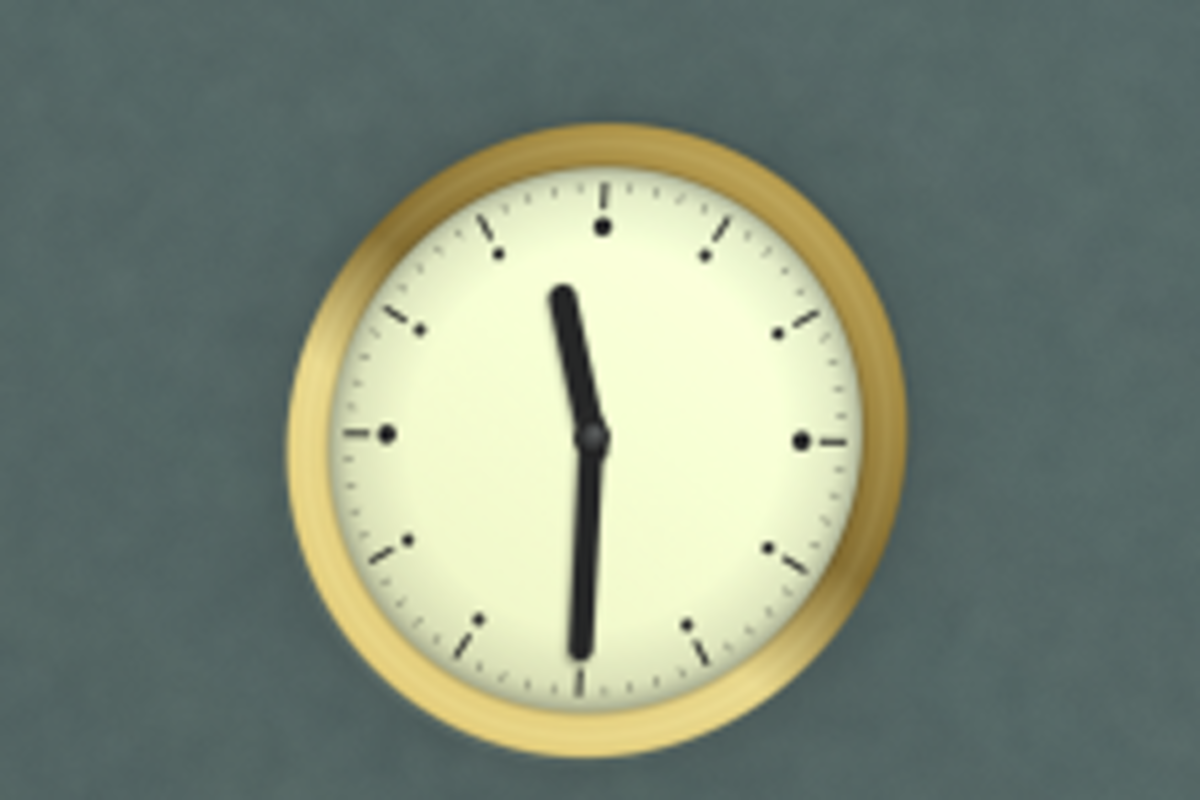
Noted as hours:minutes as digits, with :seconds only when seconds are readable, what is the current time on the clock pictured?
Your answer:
11:30
